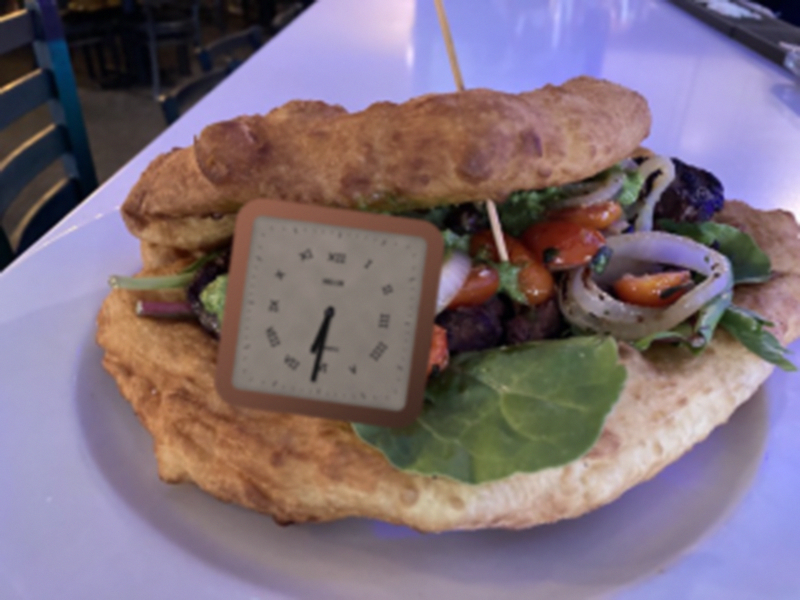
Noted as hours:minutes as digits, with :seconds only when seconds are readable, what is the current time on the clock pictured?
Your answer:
6:31
